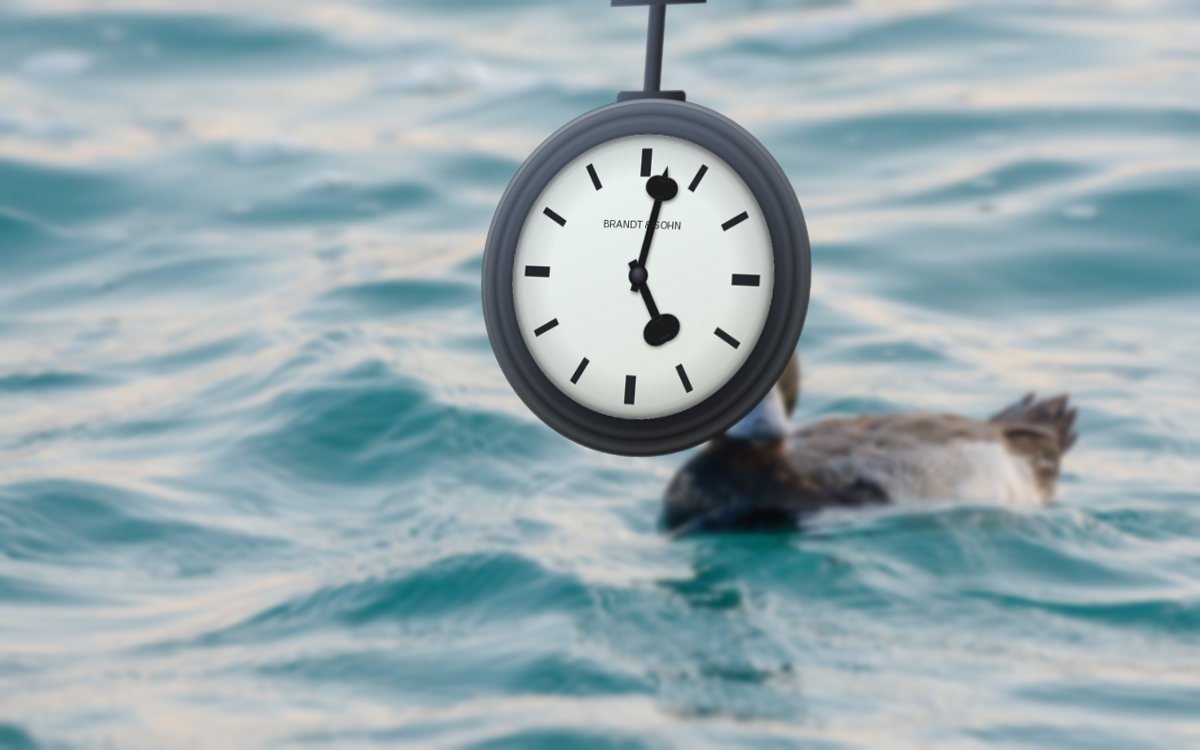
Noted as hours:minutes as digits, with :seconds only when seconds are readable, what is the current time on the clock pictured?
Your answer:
5:02
